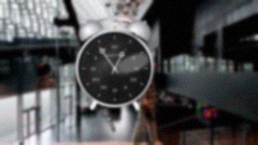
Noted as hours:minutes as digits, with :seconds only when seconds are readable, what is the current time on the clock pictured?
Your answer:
12:54
